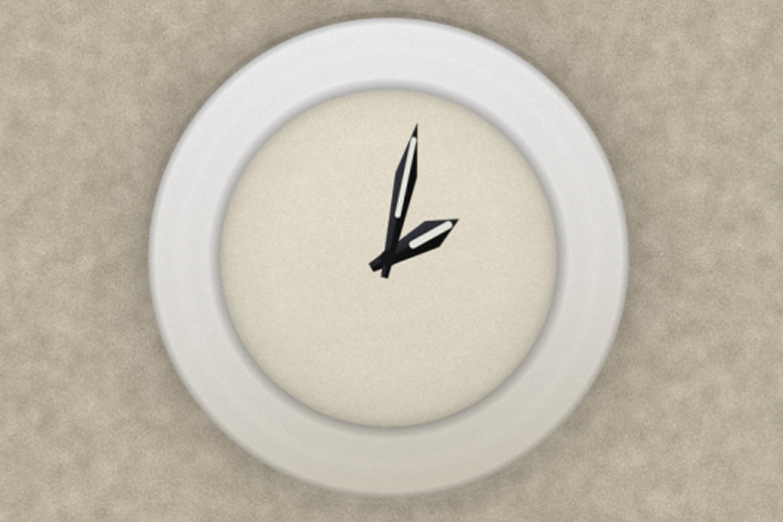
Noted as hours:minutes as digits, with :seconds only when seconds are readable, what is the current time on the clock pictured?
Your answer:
2:02
